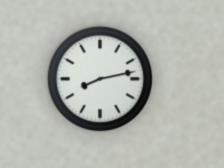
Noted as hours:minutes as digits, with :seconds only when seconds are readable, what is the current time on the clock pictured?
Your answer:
8:13
